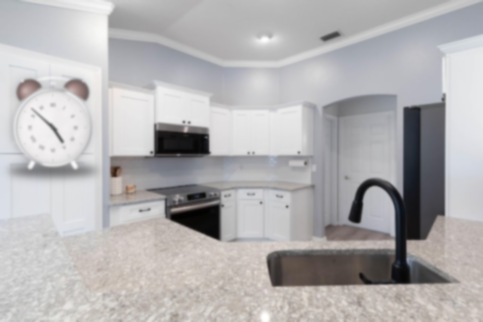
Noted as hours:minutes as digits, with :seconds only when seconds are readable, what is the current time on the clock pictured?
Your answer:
4:52
